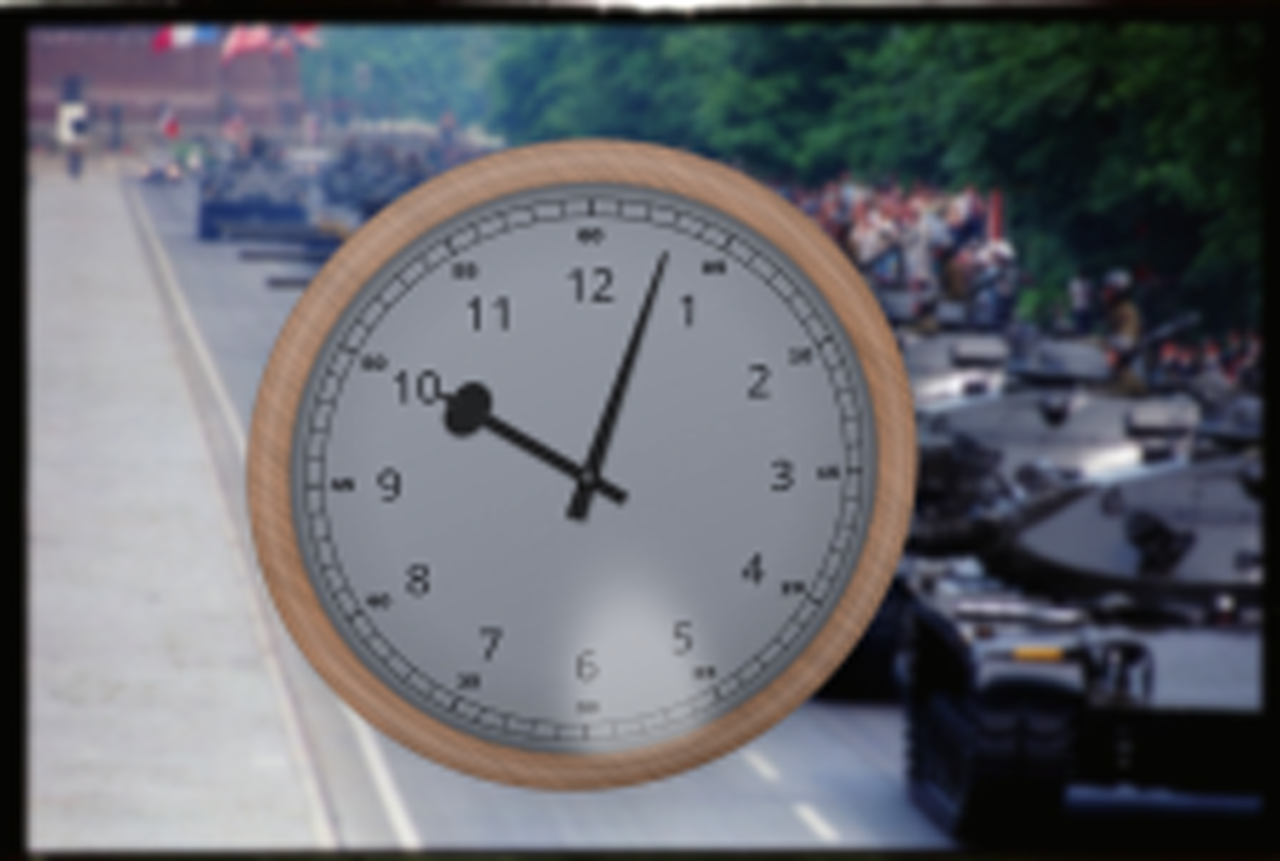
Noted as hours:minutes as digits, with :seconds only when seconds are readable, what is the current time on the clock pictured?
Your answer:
10:03
